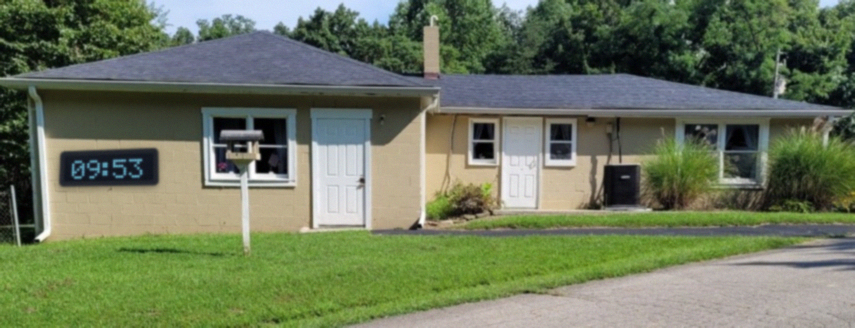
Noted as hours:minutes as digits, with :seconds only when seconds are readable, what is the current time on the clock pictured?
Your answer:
9:53
